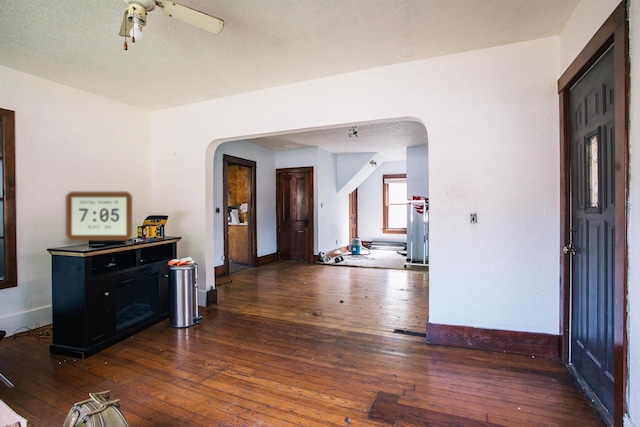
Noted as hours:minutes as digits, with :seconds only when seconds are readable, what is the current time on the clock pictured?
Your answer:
7:05
